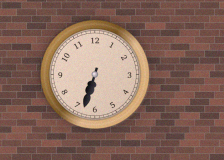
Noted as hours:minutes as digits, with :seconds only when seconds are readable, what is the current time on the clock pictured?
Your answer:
6:33
